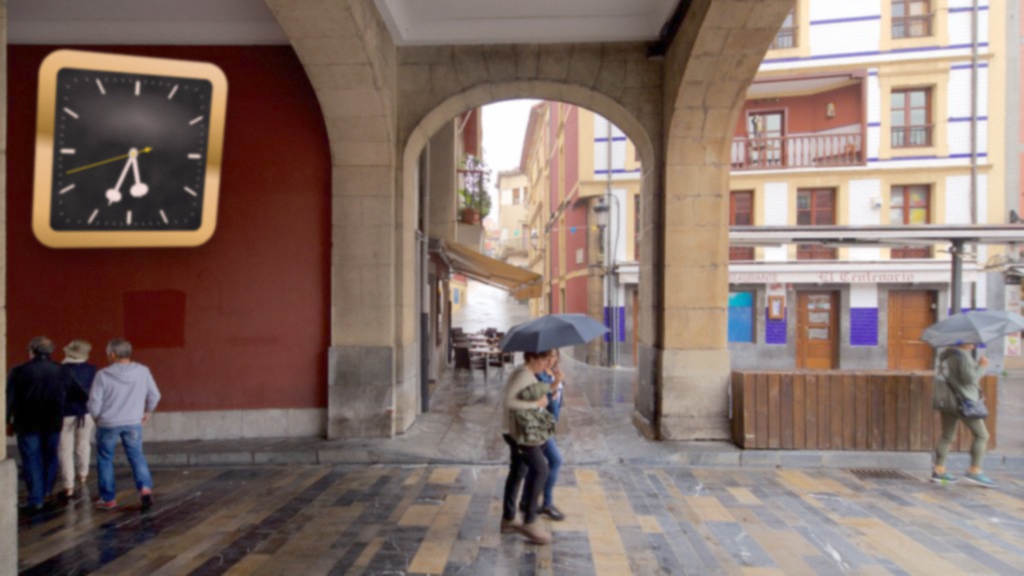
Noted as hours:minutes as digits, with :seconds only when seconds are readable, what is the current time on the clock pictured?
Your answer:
5:33:42
